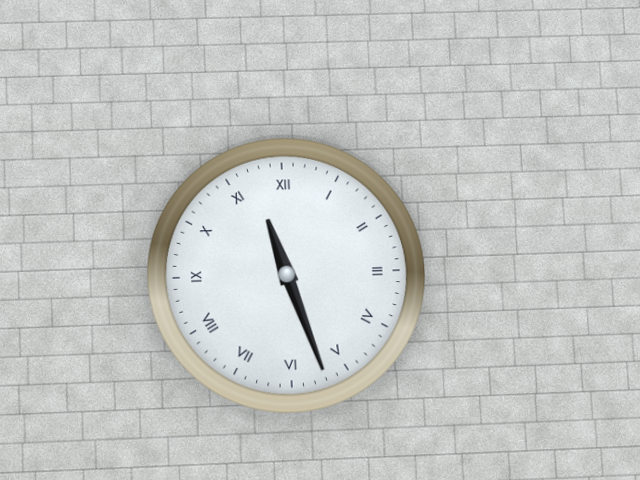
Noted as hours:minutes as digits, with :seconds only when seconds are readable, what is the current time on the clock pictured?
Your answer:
11:27
